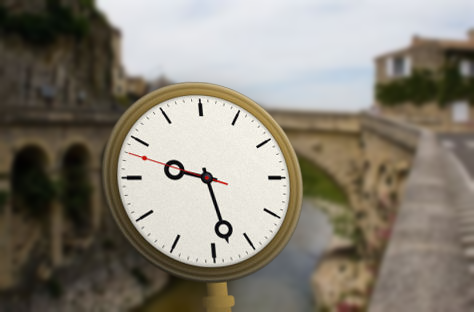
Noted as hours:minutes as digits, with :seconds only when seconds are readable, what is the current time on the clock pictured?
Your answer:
9:27:48
